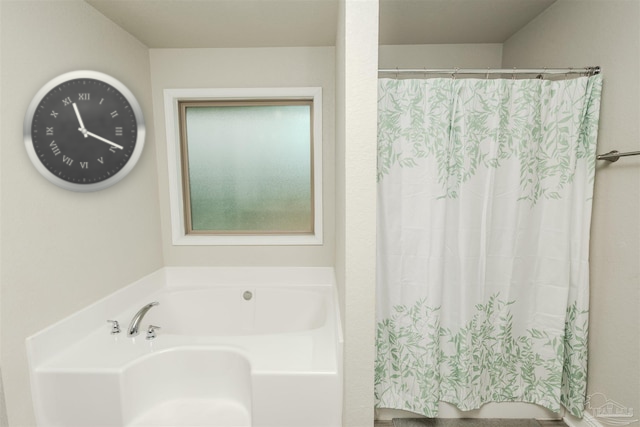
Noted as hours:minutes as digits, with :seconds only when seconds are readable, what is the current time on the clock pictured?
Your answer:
11:19
